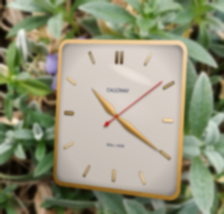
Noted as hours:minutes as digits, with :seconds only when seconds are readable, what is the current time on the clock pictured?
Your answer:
10:20:09
